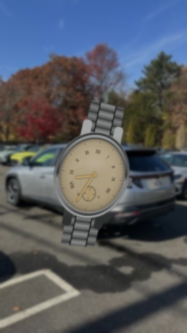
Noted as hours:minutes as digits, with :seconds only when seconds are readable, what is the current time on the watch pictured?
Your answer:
8:34
